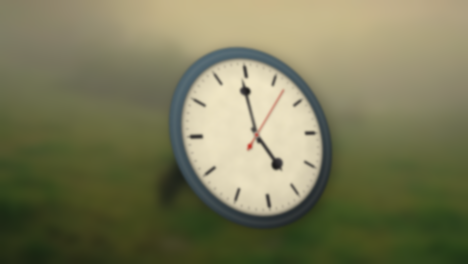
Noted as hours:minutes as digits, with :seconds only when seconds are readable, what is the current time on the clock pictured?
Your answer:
4:59:07
